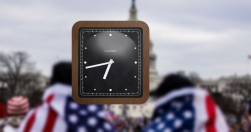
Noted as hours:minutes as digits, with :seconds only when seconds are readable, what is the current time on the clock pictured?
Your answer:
6:43
